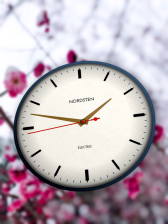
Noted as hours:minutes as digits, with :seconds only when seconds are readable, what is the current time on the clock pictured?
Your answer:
1:47:44
